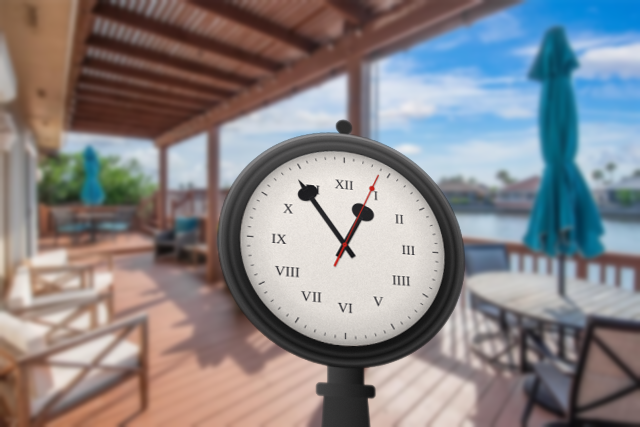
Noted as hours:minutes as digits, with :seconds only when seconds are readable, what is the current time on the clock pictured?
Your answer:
12:54:04
